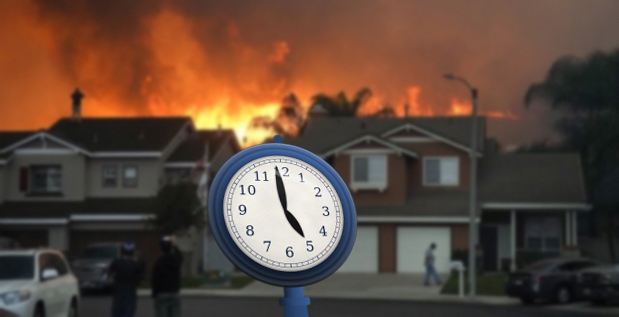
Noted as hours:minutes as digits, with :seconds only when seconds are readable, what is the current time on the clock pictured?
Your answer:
4:59
